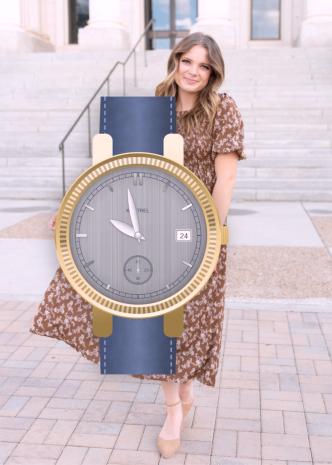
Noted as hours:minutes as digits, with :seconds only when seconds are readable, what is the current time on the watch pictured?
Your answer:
9:58
